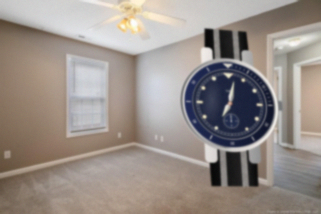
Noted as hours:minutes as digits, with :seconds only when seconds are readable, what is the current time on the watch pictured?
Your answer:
7:02
